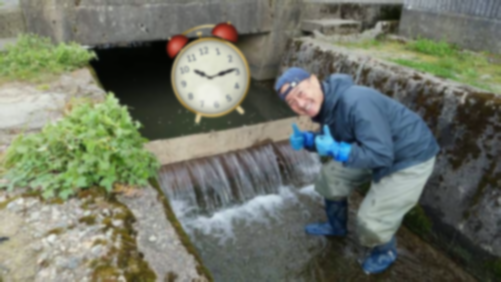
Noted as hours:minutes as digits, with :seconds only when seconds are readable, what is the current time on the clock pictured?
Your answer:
10:14
